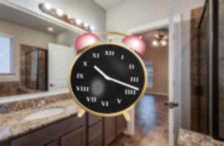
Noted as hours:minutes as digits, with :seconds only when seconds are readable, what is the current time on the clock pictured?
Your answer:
10:18
